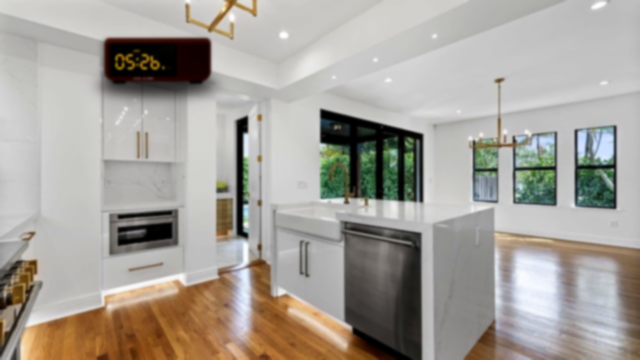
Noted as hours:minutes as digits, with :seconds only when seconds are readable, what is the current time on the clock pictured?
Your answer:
5:26
